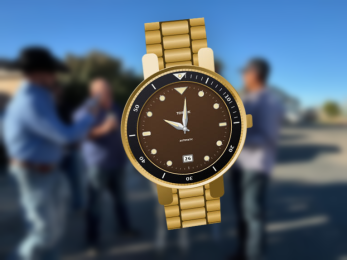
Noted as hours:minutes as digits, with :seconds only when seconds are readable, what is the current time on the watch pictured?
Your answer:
10:01
